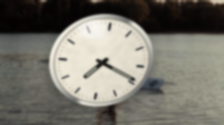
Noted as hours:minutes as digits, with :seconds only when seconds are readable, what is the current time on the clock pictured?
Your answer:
7:19
